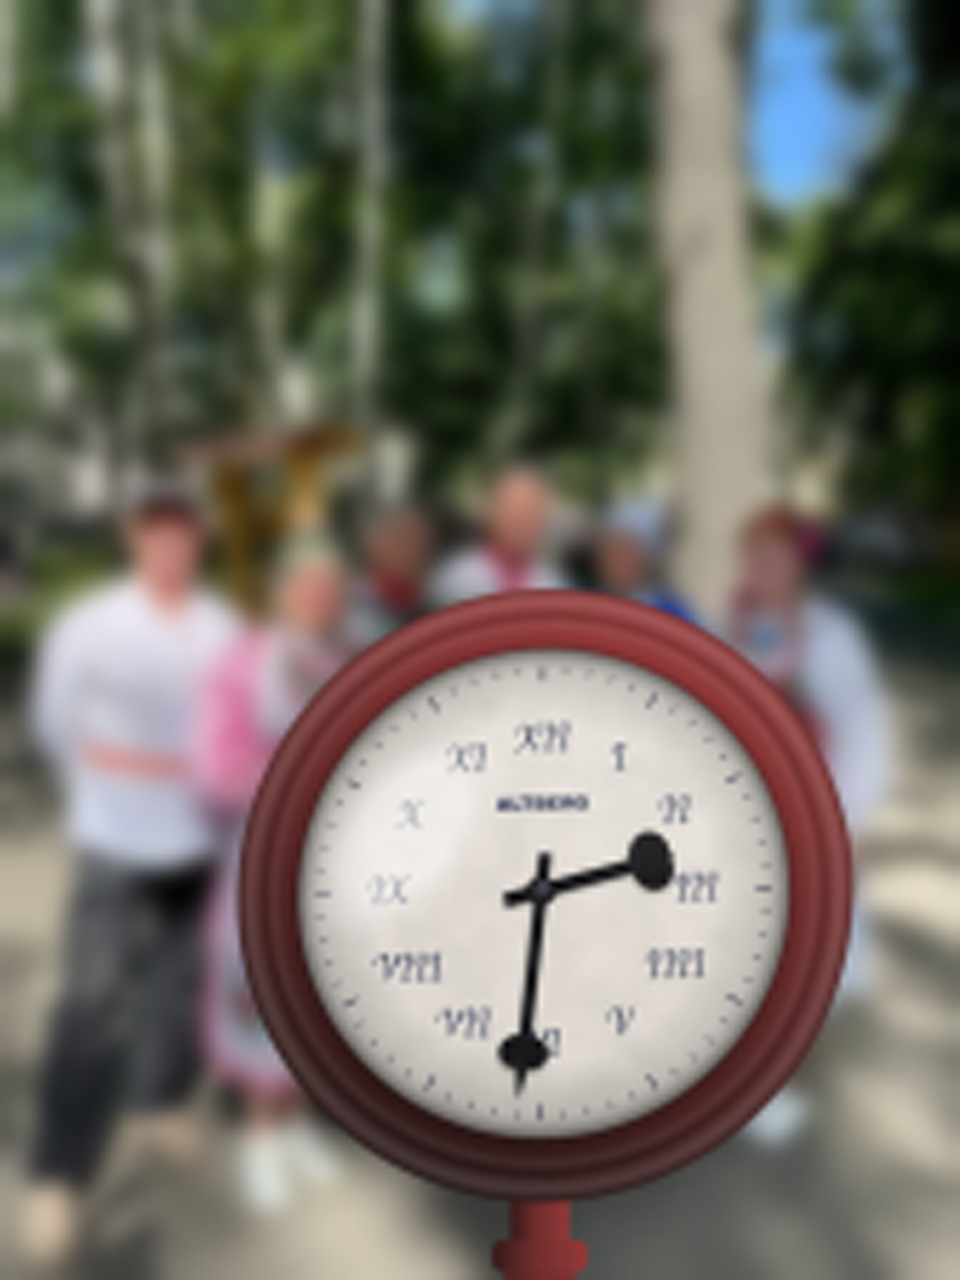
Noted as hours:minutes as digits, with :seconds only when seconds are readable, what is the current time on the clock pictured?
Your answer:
2:31
